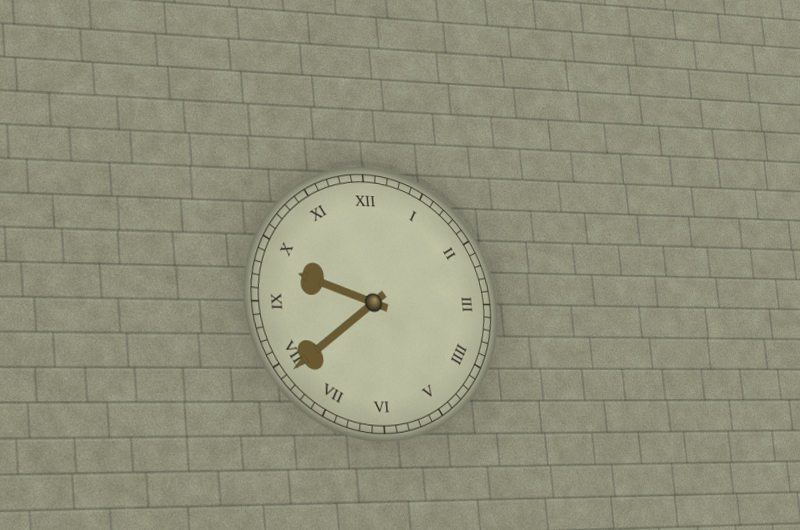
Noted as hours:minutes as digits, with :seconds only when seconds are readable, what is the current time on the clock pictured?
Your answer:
9:39
